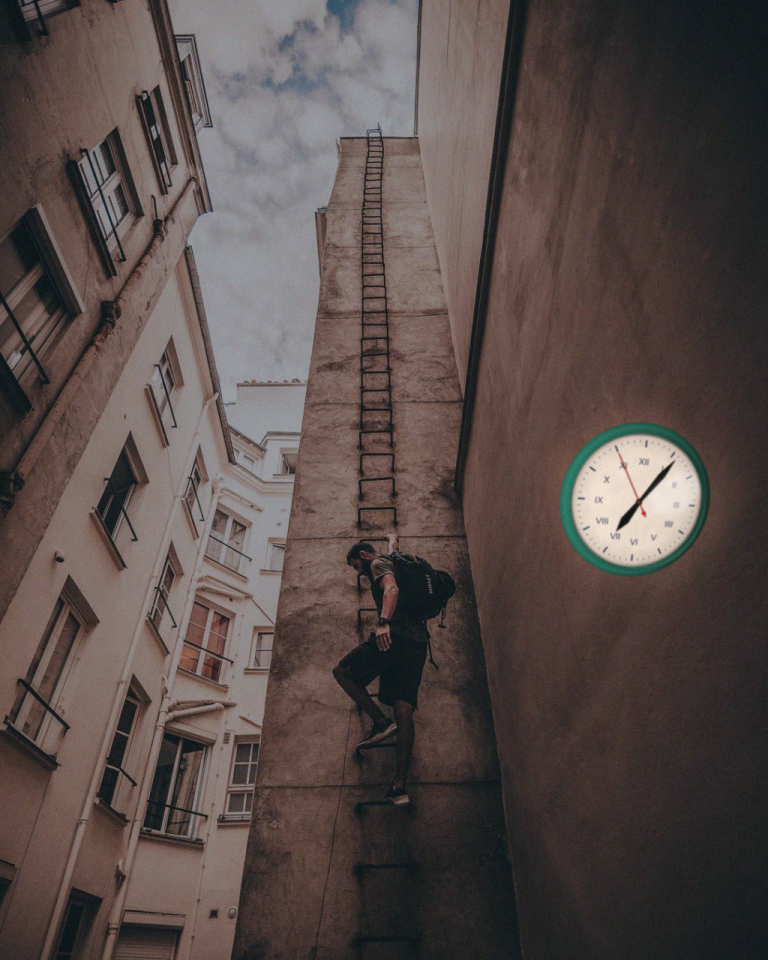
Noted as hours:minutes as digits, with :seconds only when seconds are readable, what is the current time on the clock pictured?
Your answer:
7:05:55
